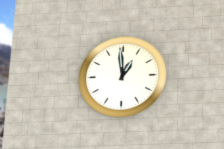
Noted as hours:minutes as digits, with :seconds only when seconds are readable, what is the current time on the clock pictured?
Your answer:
12:59
